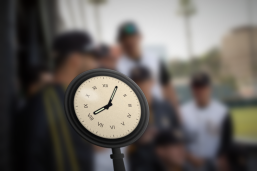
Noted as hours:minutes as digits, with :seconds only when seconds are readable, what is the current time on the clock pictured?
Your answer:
8:05
